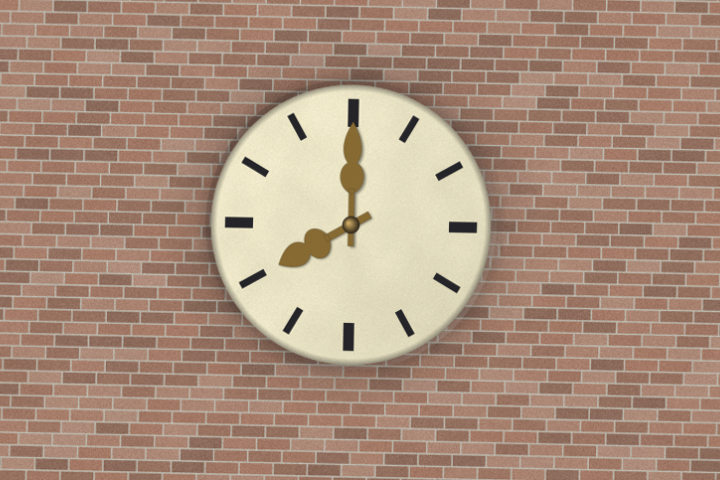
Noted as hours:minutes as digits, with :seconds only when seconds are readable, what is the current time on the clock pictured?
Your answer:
8:00
